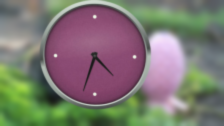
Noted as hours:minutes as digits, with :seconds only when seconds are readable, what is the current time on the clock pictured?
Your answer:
4:33
